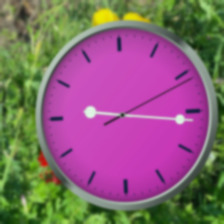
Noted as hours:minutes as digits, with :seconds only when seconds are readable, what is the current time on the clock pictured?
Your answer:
9:16:11
